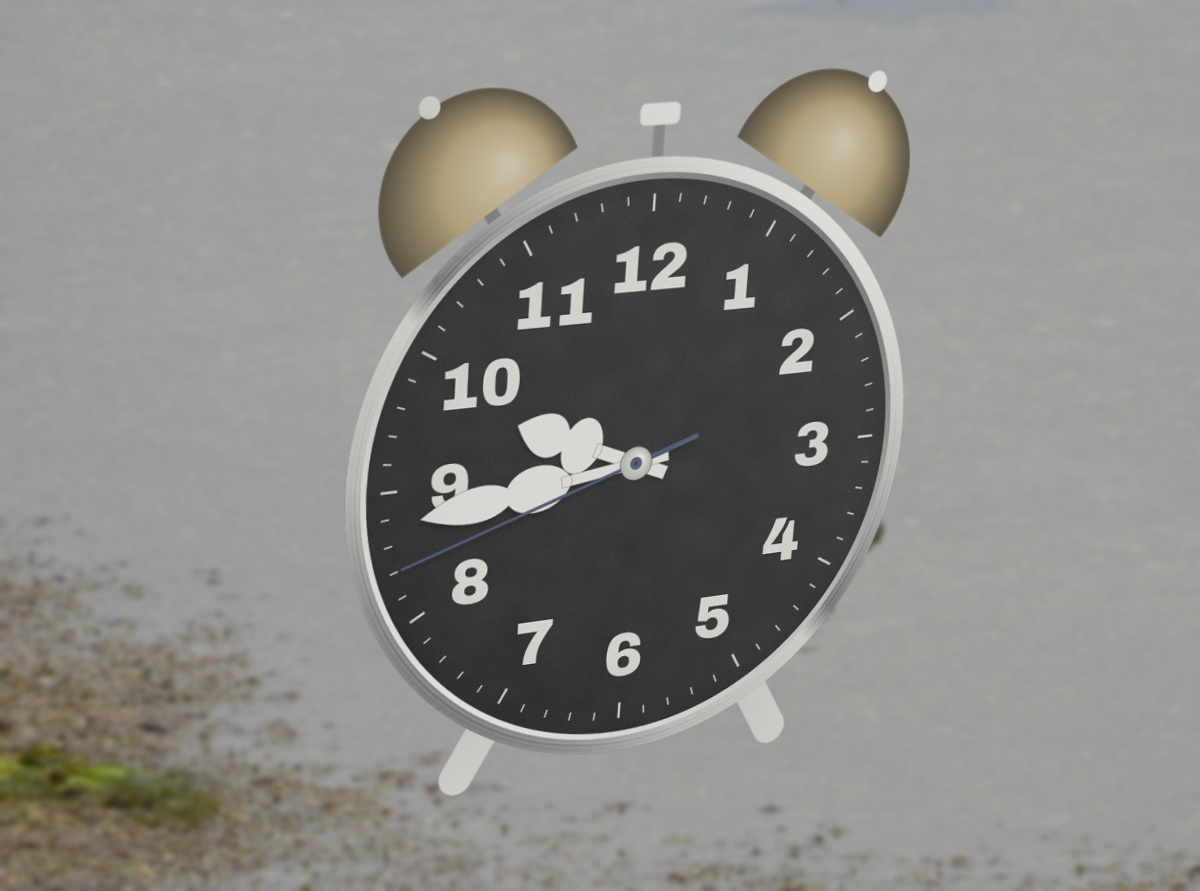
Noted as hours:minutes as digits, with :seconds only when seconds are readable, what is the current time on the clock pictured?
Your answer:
9:43:42
